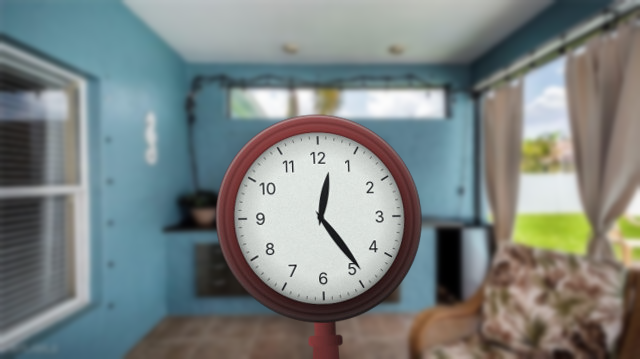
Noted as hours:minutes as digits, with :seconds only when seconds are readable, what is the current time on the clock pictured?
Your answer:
12:24
